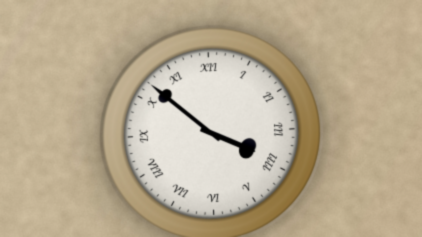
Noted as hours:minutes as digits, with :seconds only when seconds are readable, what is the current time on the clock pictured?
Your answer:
3:52
